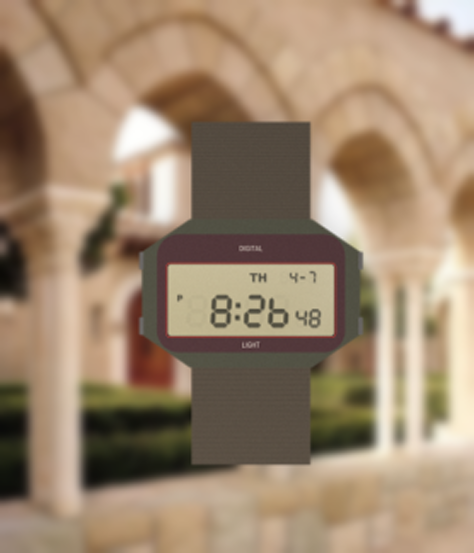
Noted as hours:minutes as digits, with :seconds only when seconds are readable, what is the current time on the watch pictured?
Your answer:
8:26:48
